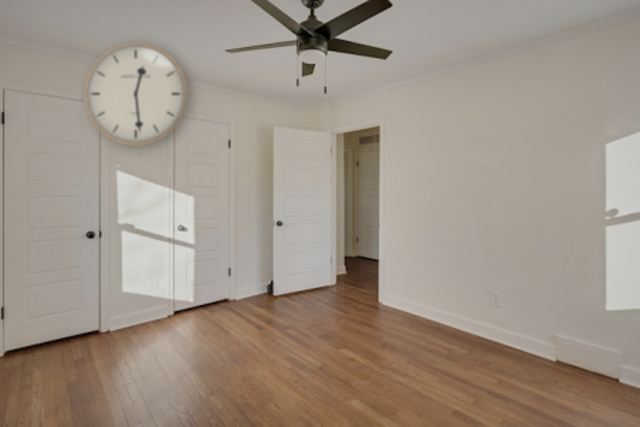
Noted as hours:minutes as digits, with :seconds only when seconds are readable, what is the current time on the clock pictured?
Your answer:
12:29
